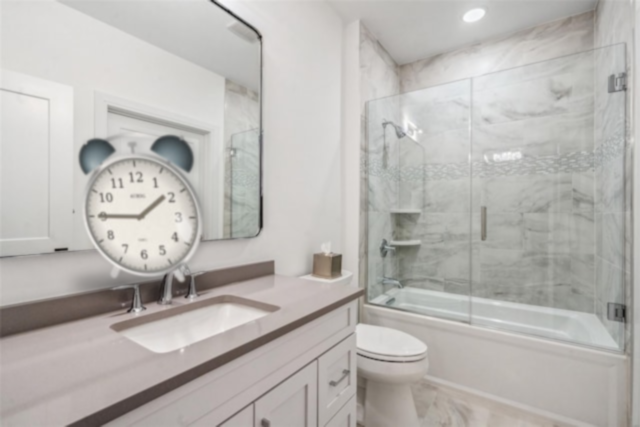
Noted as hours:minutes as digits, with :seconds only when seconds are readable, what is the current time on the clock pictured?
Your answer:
1:45
